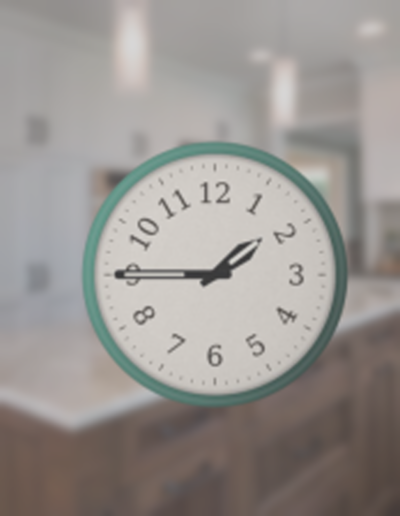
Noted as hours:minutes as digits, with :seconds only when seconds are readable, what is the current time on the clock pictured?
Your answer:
1:45
